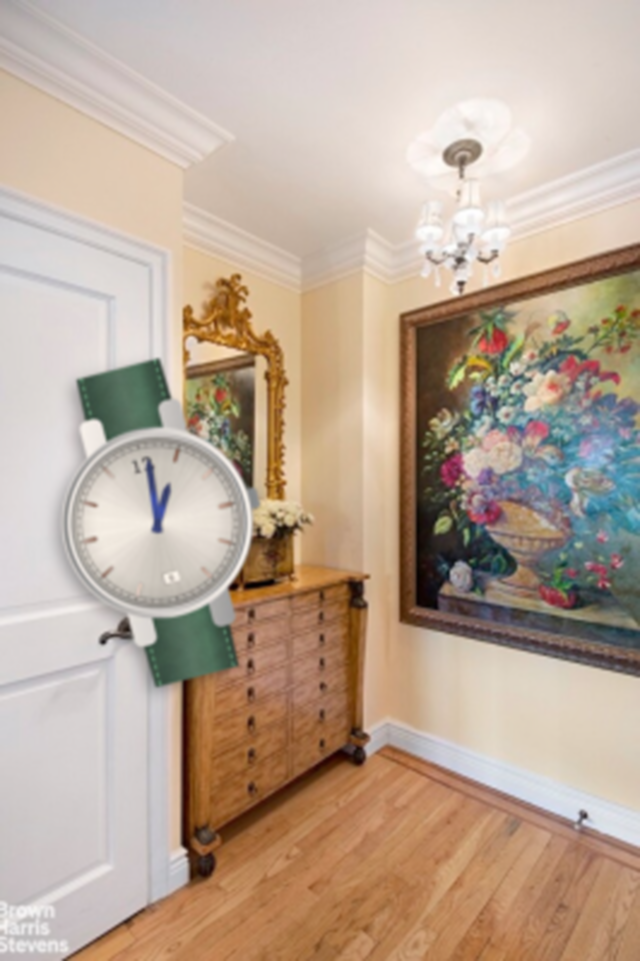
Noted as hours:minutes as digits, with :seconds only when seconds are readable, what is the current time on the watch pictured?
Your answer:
1:01
